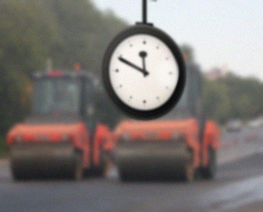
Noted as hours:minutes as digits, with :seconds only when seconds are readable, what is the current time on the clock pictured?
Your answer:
11:49
